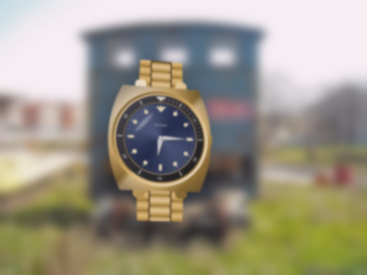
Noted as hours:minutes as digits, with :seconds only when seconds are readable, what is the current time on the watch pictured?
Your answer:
6:15
